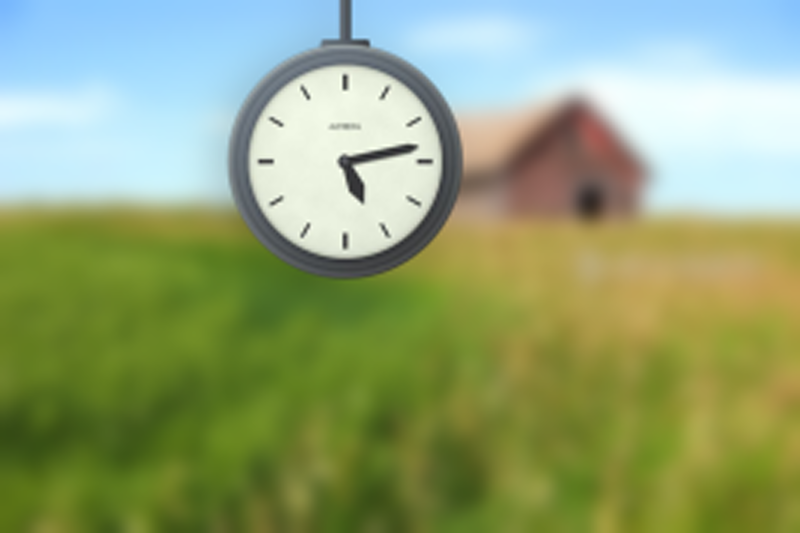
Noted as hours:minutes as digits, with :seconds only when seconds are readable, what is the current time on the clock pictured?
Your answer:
5:13
